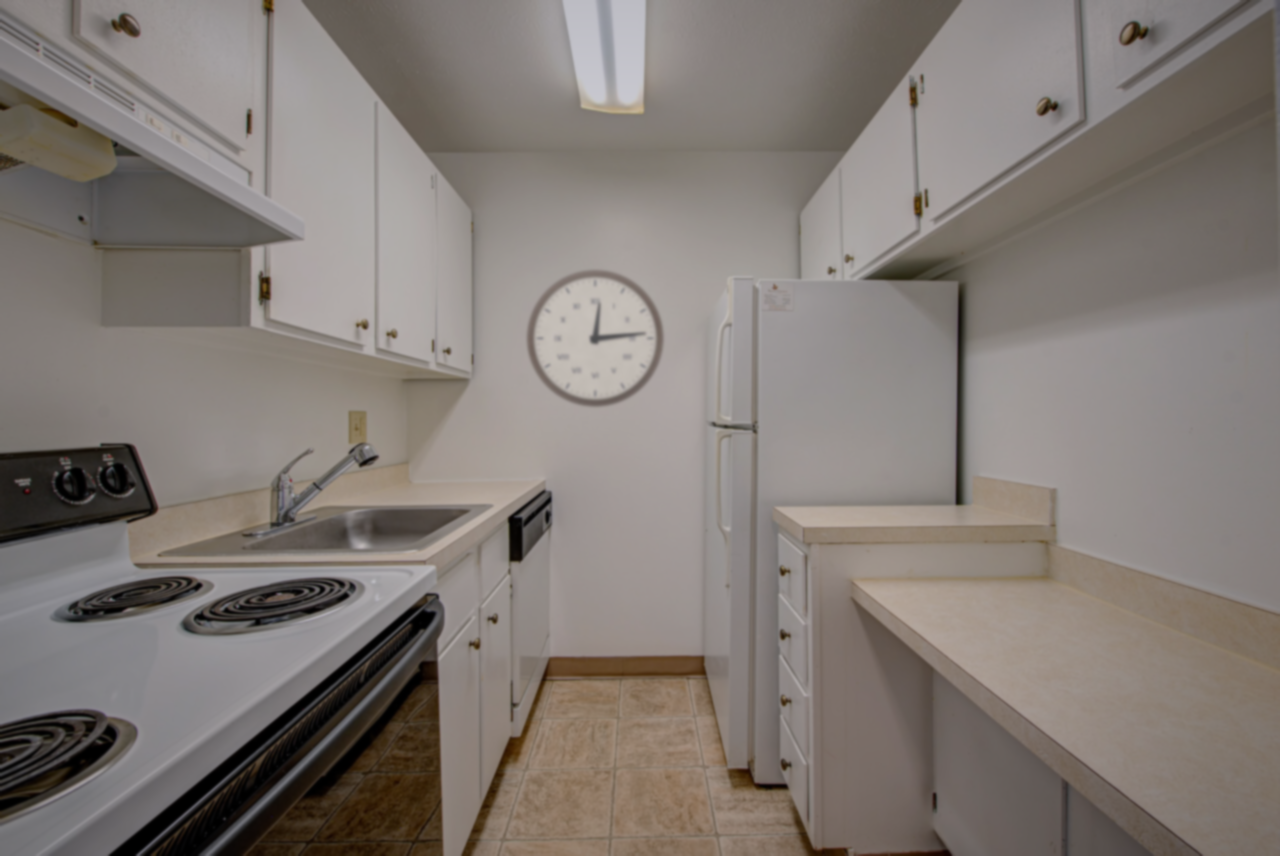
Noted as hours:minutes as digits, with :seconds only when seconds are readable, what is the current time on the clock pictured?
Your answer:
12:14
